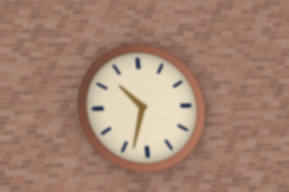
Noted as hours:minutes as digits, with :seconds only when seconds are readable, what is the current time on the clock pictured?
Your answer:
10:33
